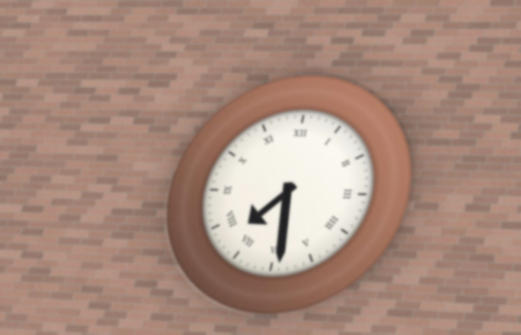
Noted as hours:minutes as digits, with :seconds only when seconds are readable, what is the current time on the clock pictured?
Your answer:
7:29
